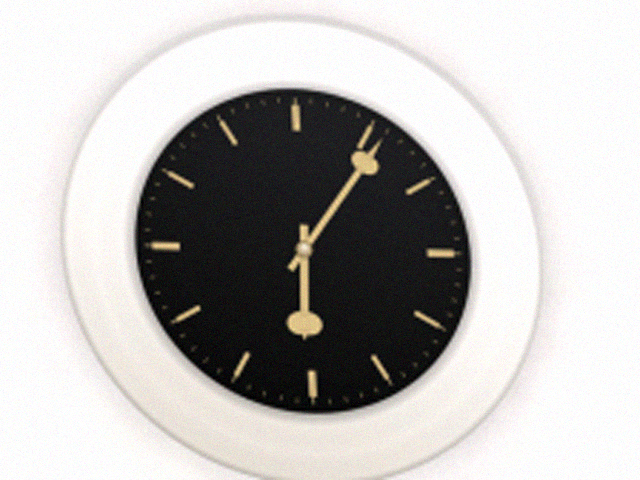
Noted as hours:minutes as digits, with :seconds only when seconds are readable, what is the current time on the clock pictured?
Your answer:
6:06
